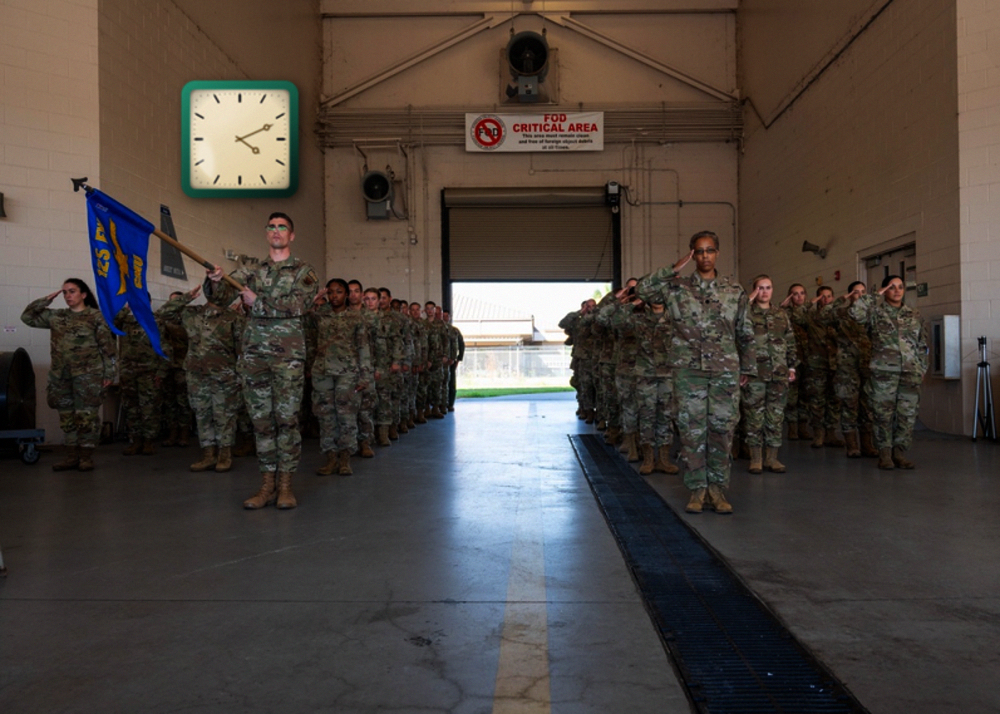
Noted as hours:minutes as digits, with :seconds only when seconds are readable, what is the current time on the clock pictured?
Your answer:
4:11
